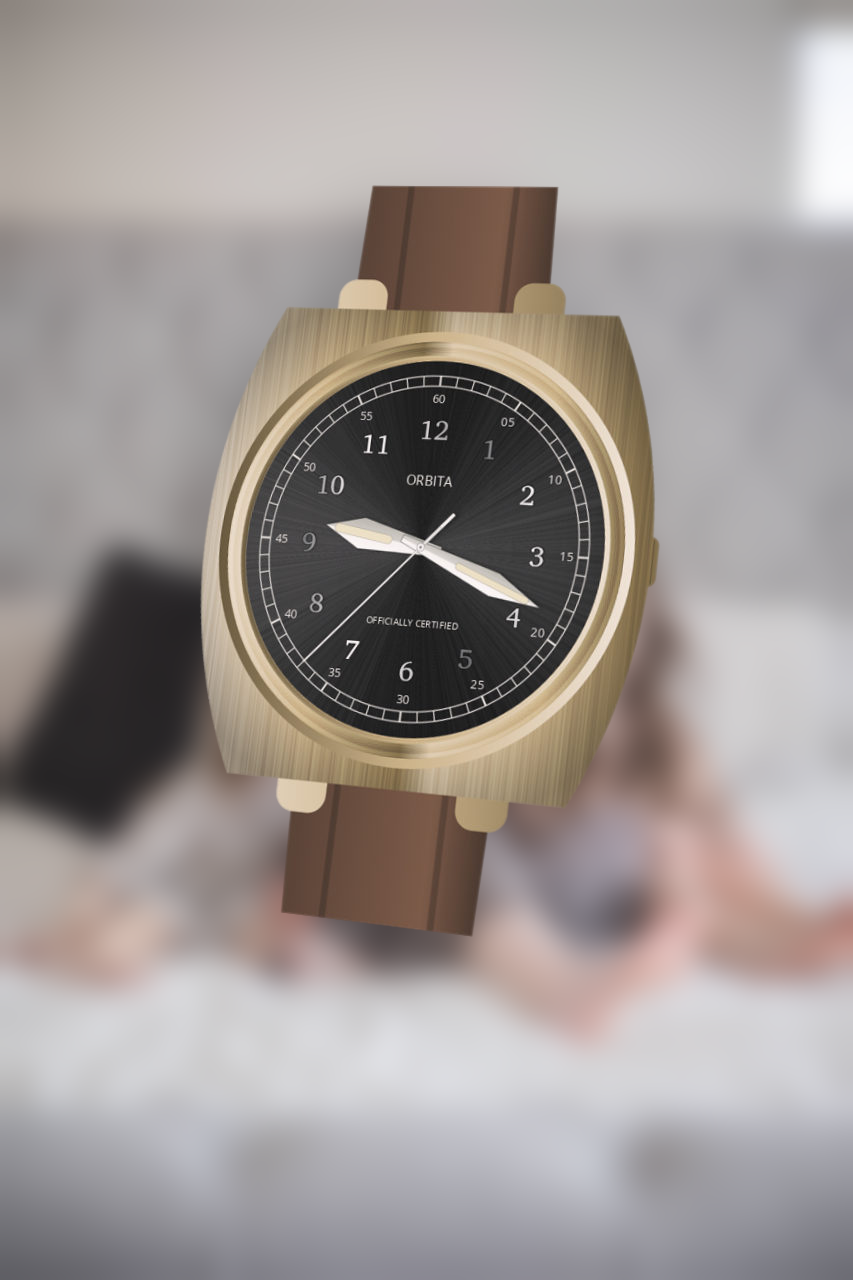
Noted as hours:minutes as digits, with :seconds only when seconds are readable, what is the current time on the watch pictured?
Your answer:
9:18:37
